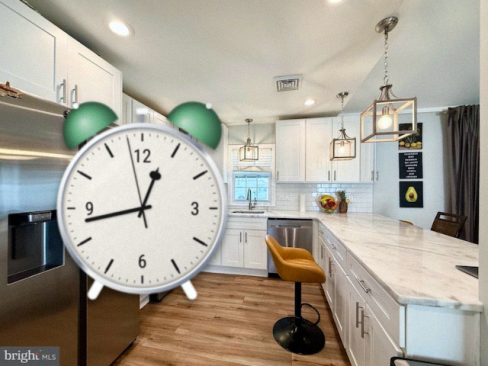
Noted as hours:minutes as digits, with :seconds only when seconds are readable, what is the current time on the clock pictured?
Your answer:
12:42:58
